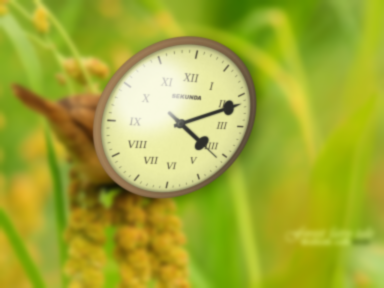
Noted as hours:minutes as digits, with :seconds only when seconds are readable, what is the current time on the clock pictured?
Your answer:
4:11:21
